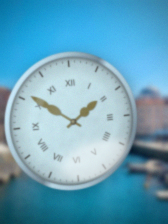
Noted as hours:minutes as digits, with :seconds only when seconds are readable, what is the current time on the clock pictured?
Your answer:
1:51
